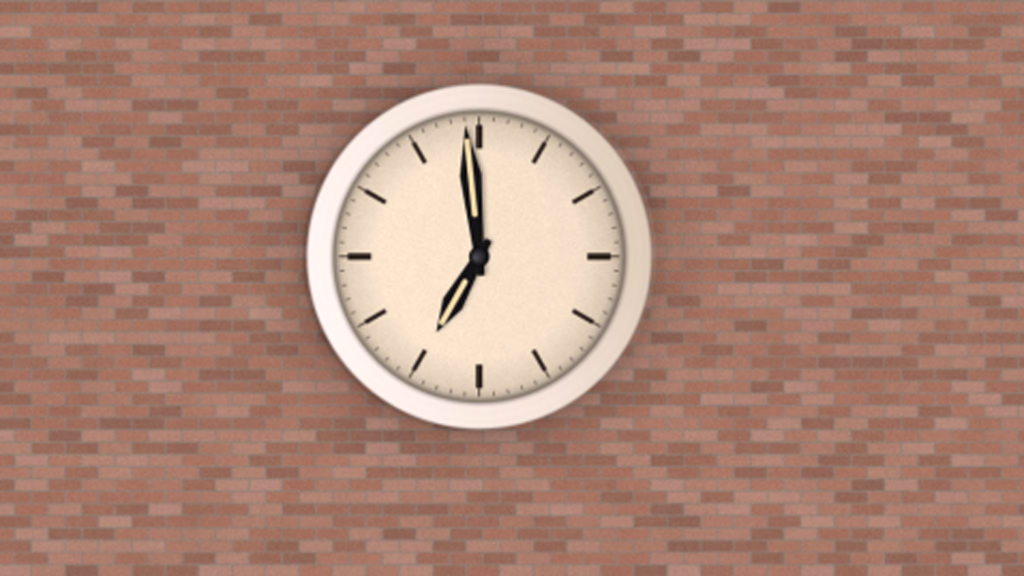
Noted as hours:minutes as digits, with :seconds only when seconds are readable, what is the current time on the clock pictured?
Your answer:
6:59
